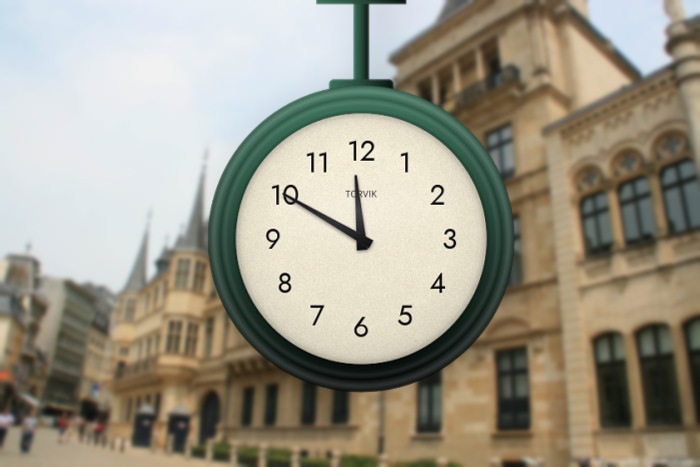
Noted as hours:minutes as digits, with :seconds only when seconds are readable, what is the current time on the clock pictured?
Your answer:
11:50
